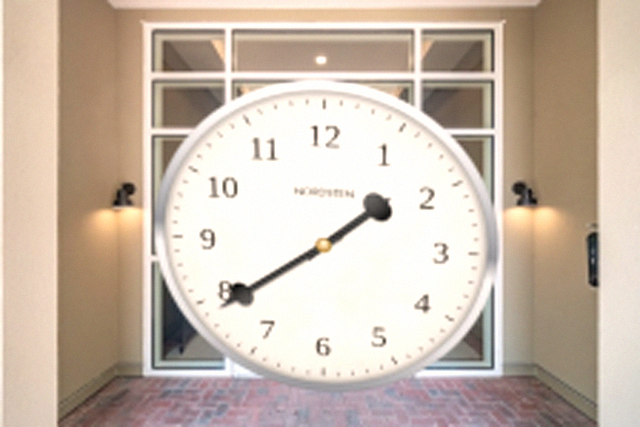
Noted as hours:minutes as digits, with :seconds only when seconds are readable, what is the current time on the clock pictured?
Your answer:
1:39
